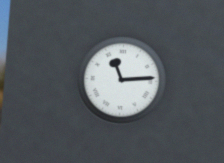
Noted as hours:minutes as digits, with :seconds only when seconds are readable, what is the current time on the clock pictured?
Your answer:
11:14
